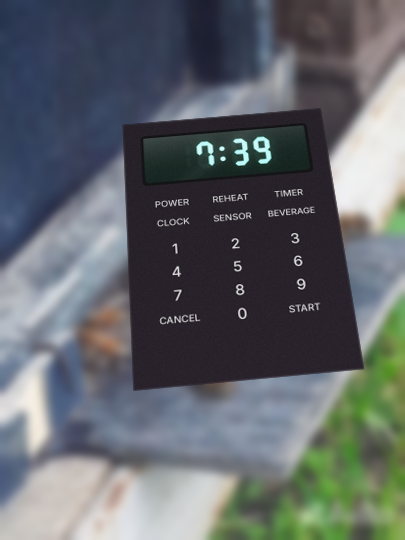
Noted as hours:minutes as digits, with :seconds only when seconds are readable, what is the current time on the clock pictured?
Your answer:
7:39
